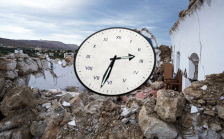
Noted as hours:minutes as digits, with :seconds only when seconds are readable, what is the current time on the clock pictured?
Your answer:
2:32
